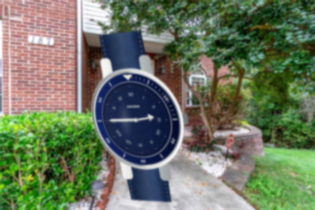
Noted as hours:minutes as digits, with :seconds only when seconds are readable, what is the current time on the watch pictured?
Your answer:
2:45
